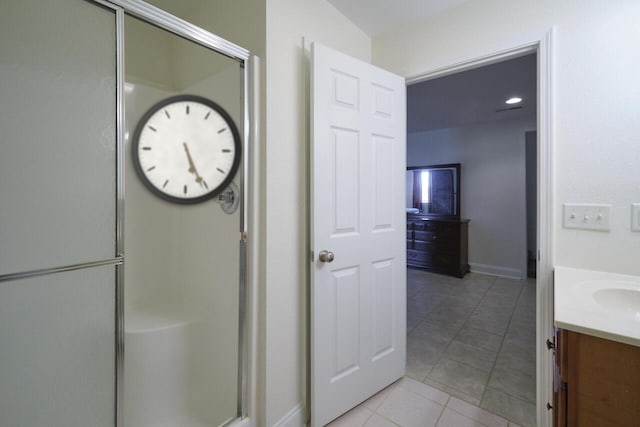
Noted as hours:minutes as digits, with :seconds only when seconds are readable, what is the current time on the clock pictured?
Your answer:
5:26
